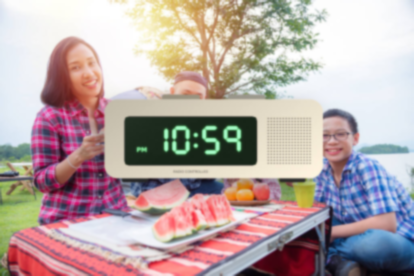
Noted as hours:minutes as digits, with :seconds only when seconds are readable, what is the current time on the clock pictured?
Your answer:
10:59
